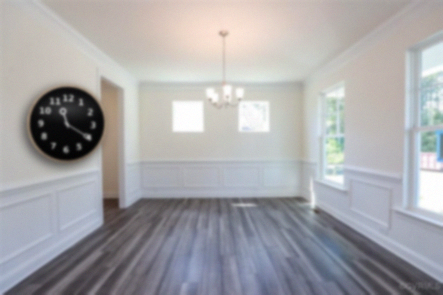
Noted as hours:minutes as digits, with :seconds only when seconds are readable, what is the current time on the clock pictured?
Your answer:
11:20
